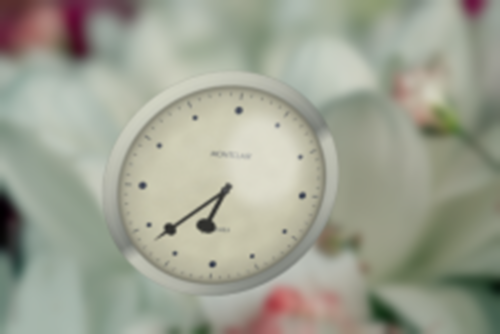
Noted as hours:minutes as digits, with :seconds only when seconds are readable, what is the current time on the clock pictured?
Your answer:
6:38
